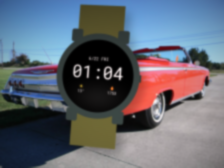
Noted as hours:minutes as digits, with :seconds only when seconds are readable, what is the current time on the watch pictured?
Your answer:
1:04
